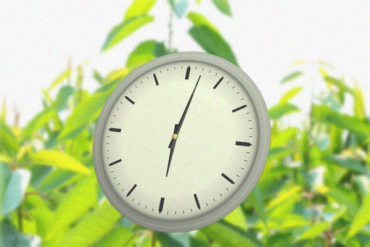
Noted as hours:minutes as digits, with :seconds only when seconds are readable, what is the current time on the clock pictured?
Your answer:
6:02
